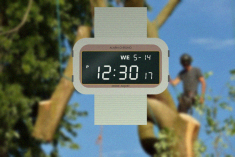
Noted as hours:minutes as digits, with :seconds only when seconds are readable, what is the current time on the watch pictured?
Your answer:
12:30:17
